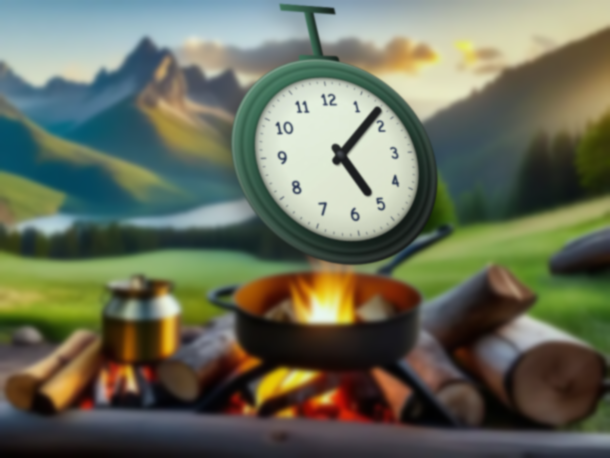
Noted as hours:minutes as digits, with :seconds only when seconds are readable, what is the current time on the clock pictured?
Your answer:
5:08
